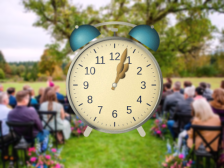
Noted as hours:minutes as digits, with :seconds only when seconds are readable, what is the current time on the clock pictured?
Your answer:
1:03
